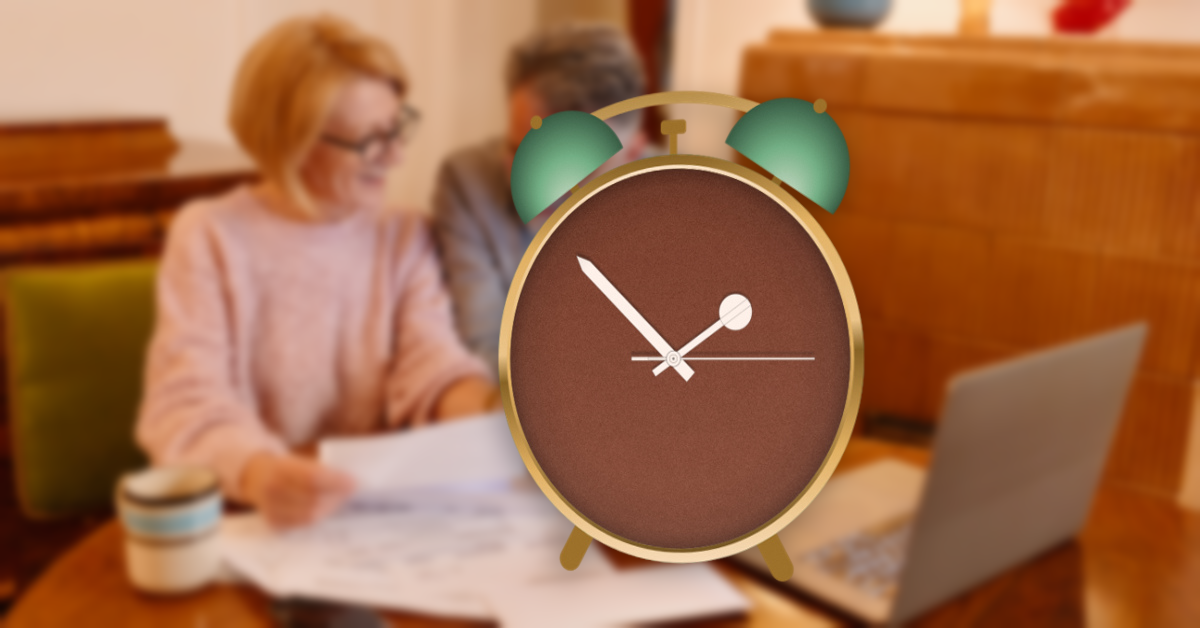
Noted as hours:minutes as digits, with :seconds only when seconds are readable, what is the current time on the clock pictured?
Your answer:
1:52:15
